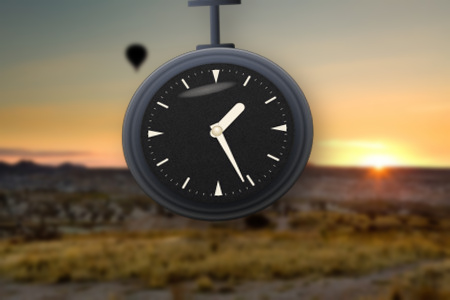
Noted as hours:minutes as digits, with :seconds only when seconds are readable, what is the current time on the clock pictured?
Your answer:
1:26
